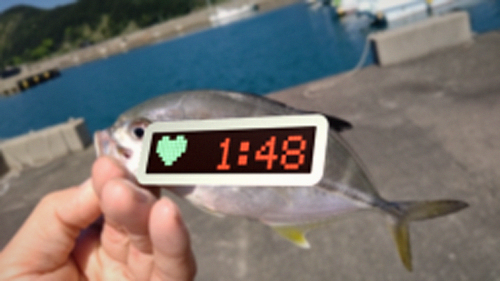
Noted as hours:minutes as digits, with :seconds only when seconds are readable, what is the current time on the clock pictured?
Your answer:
1:48
